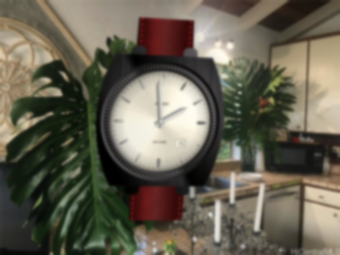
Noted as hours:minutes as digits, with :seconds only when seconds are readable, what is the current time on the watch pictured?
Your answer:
1:59
